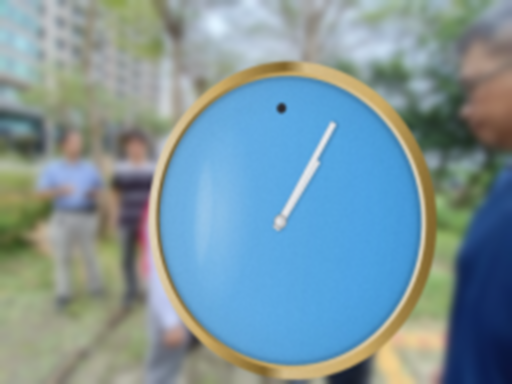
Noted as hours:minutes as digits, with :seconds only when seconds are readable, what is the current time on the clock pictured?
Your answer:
1:05
